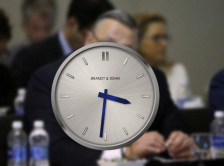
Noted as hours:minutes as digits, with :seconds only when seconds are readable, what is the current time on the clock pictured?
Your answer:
3:31
